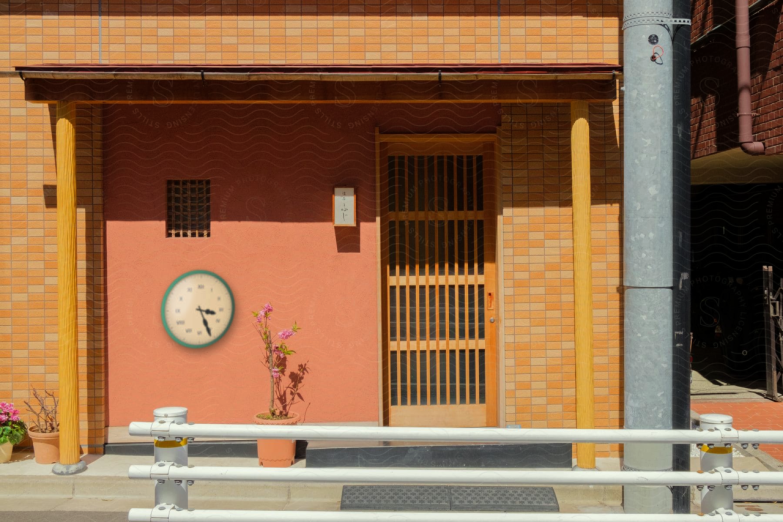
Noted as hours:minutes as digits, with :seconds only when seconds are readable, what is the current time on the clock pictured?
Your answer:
3:26
